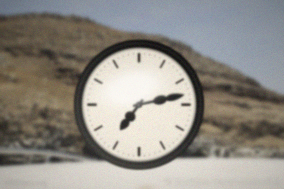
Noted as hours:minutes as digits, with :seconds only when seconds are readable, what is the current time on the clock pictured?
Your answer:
7:13
